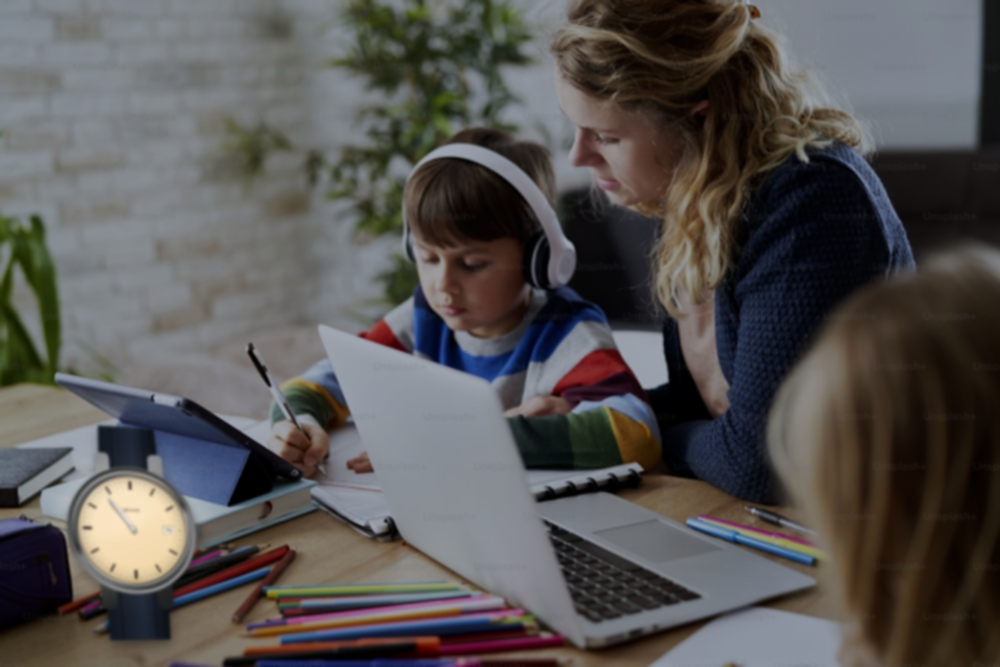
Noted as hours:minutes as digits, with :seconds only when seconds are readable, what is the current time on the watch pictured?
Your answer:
10:54
